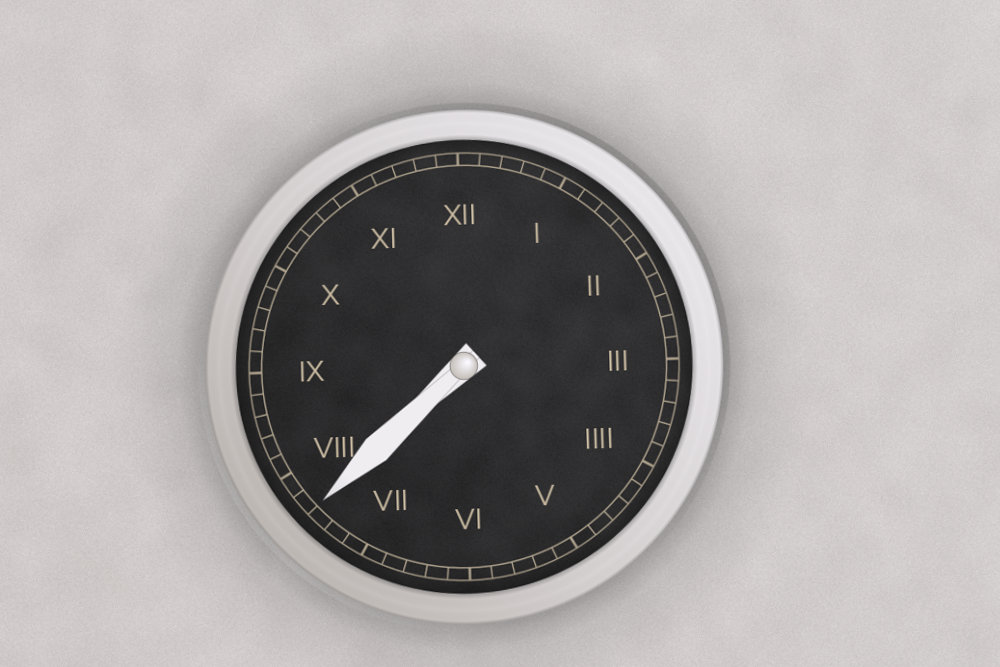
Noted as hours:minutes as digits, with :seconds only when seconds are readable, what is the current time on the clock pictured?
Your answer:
7:38
